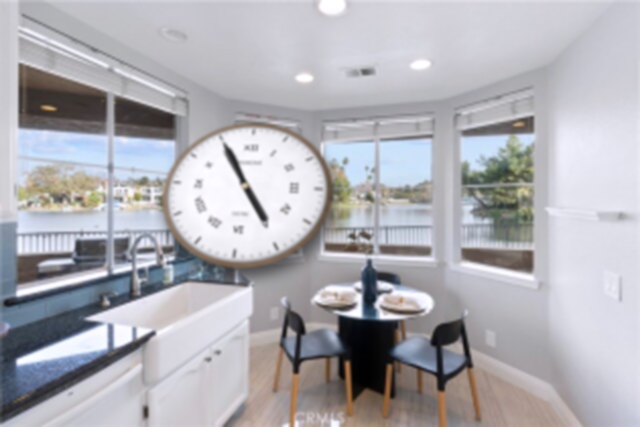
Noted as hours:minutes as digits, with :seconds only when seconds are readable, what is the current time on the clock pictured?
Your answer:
4:55
